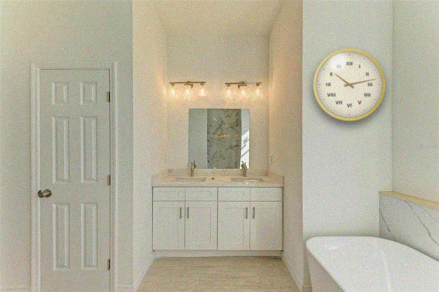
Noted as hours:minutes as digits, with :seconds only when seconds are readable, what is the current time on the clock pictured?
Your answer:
10:13
